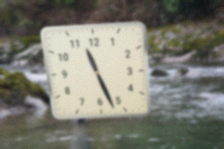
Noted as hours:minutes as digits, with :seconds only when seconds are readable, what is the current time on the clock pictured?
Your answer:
11:27
